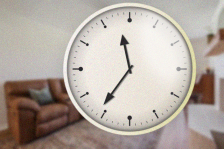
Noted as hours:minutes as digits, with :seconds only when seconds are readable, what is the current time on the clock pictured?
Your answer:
11:36
